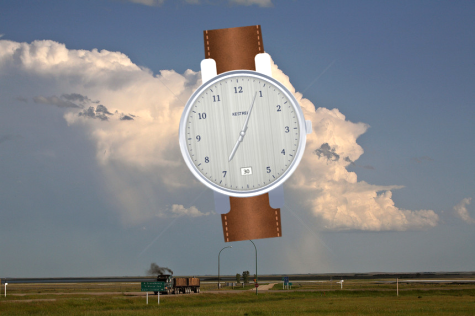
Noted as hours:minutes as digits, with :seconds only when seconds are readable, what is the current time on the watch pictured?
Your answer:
7:04
